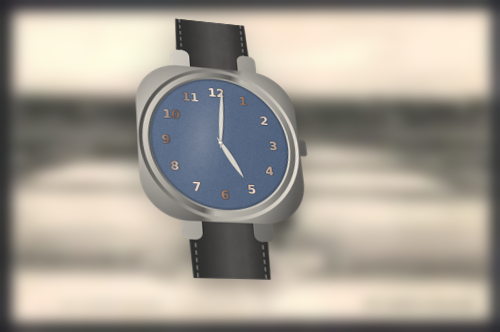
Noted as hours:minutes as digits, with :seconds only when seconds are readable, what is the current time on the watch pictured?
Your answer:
5:01
